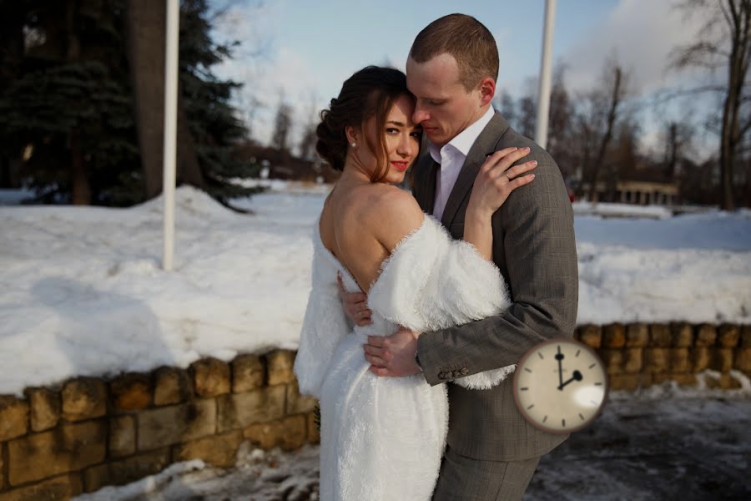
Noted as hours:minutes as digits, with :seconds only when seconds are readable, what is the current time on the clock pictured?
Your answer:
2:00
